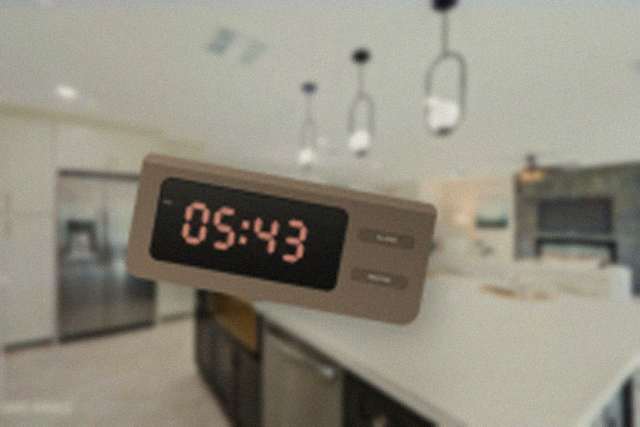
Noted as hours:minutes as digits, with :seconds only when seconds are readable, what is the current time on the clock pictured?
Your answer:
5:43
